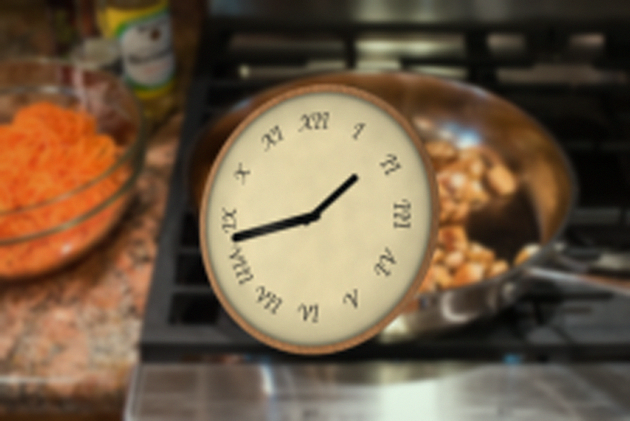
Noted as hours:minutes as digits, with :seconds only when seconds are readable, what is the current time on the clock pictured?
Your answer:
1:43
